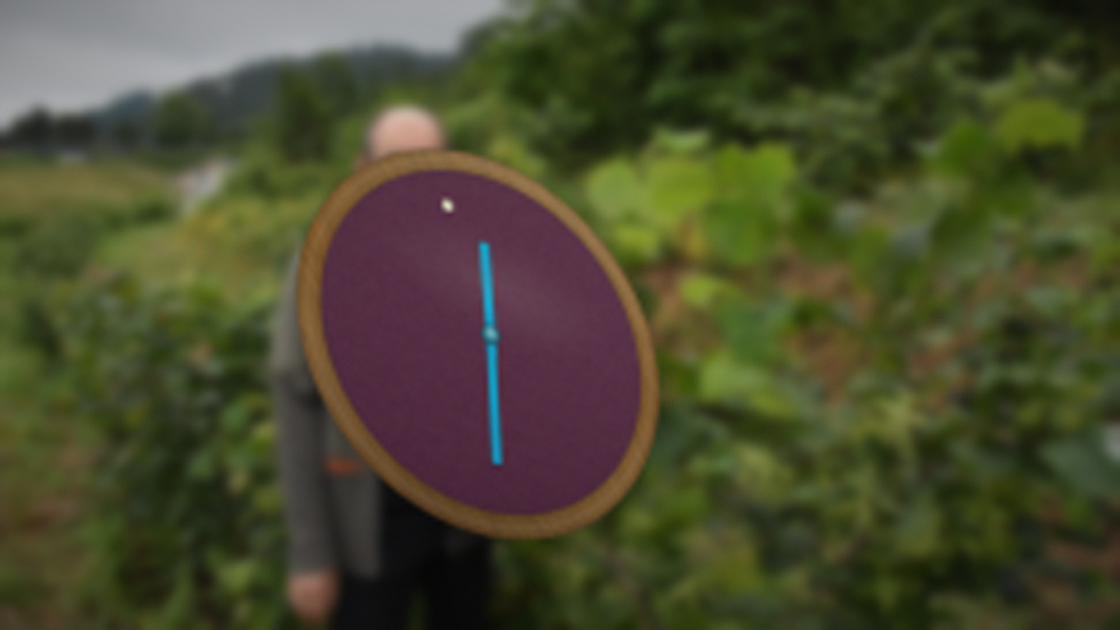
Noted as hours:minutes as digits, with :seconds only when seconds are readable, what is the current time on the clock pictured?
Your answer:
12:33
